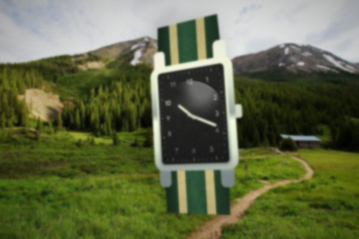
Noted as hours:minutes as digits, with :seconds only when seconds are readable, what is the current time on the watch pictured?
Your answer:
10:19
